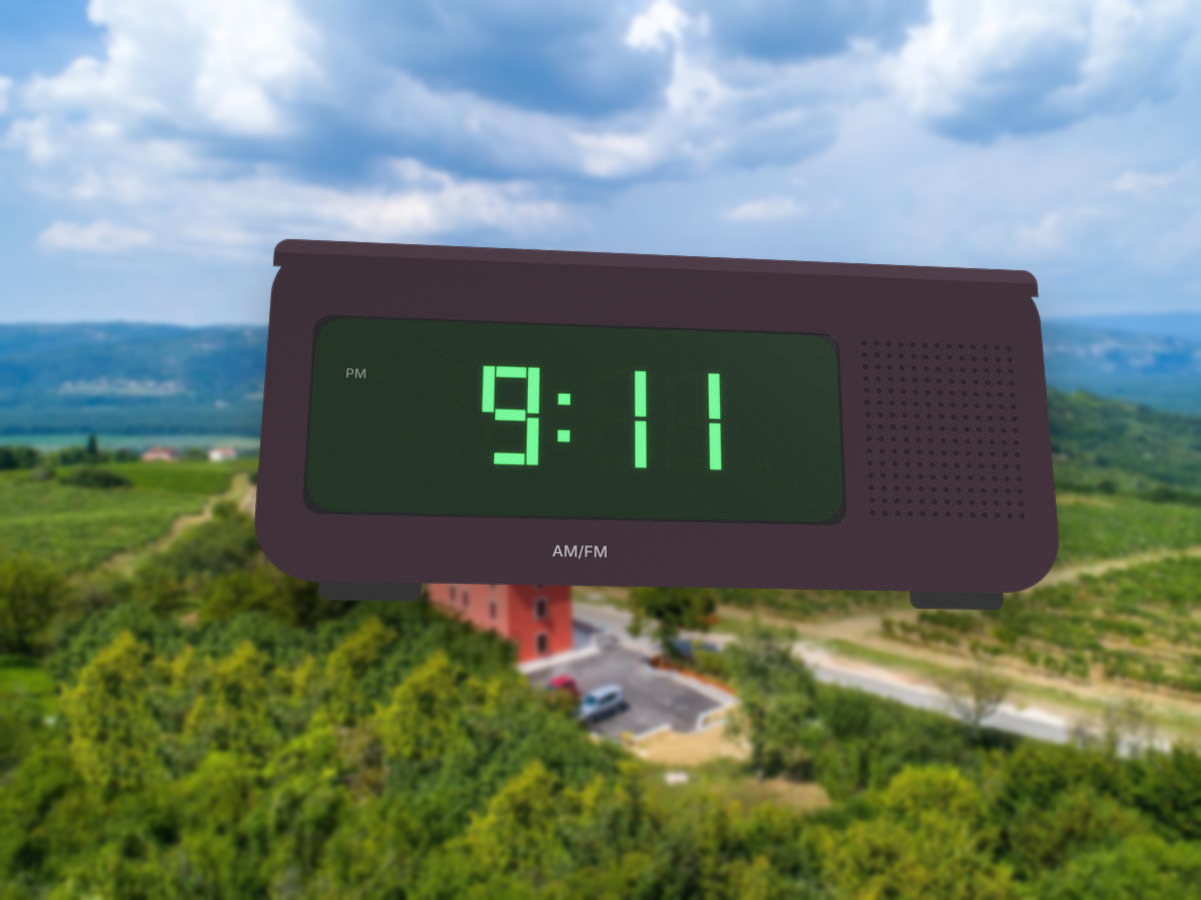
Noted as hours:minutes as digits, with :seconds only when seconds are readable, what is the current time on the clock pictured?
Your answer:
9:11
